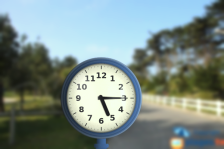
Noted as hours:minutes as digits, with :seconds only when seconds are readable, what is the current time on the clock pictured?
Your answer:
5:15
